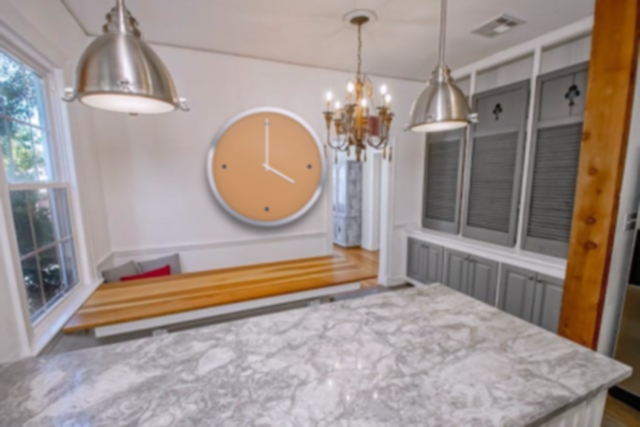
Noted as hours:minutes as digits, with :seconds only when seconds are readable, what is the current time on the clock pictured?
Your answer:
4:00
